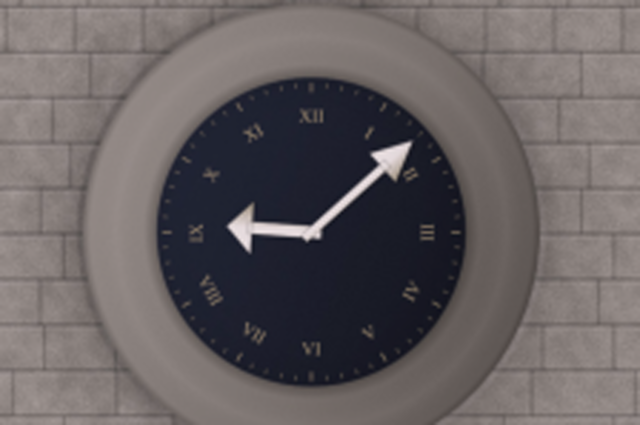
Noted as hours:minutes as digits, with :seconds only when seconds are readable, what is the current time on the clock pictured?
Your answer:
9:08
